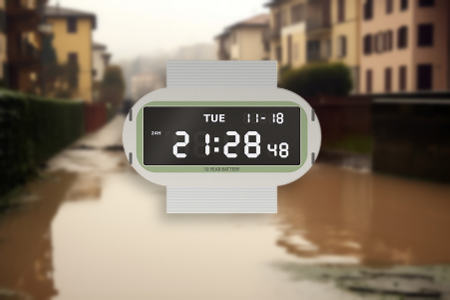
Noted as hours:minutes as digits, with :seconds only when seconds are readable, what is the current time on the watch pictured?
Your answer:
21:28:48
